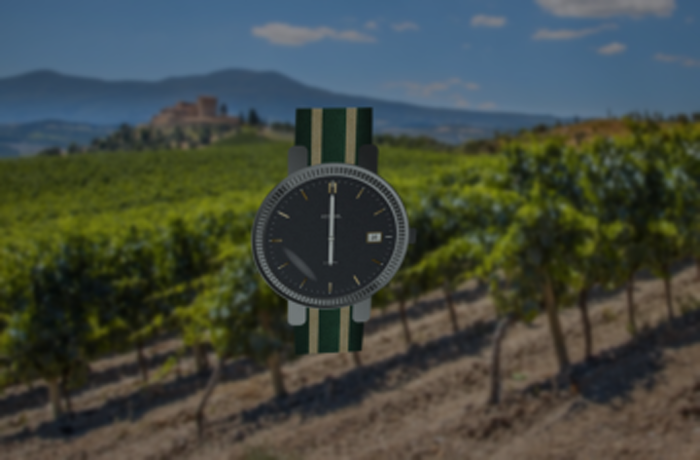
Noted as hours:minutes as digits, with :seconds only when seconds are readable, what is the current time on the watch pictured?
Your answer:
6:00
